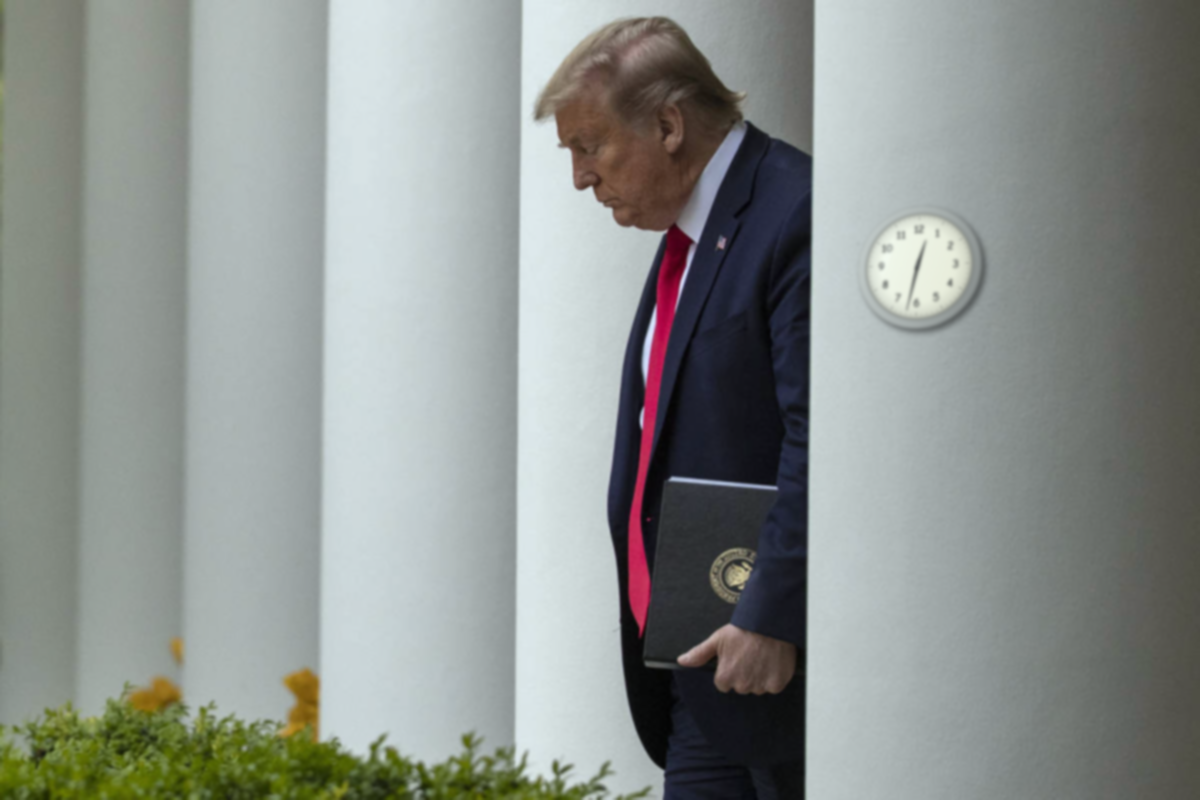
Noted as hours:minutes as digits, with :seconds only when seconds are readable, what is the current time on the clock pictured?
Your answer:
12:32
